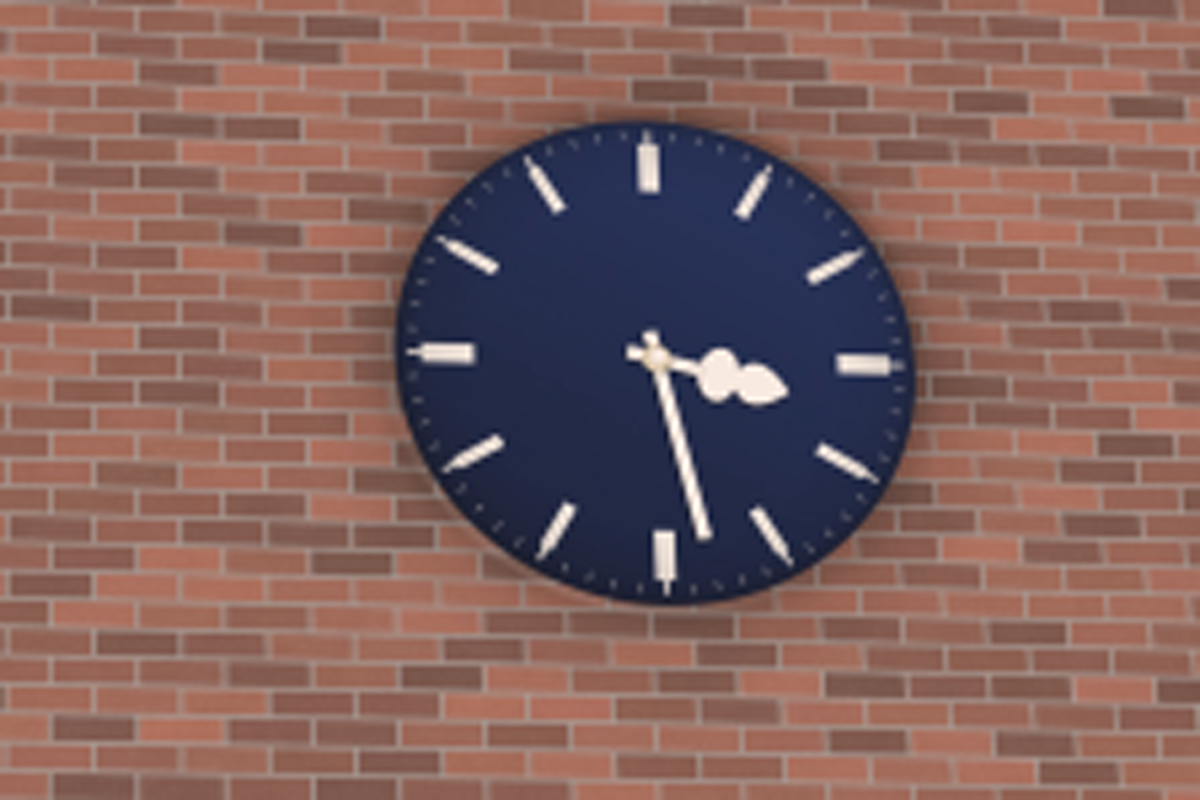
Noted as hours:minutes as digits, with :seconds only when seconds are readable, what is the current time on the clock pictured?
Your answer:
3:28
